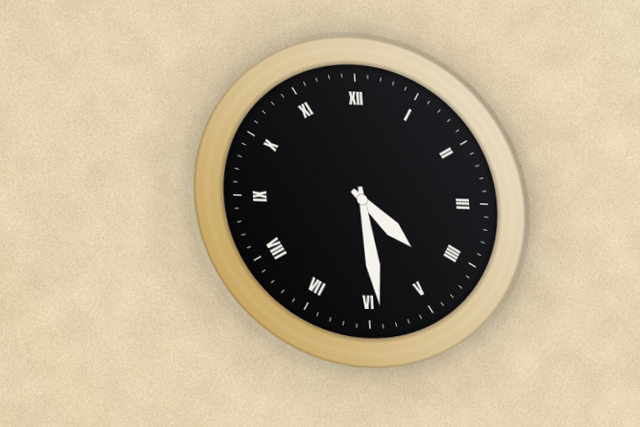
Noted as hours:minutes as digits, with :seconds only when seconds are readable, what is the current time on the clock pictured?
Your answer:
4:29
